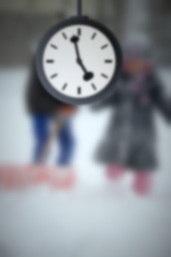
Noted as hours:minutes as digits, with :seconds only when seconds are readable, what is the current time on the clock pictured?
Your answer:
4:58
